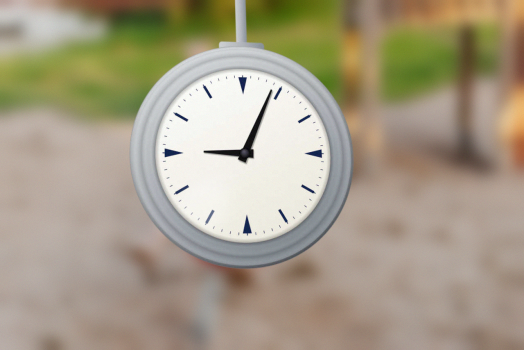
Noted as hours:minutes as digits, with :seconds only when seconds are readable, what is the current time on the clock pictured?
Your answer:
9:04
